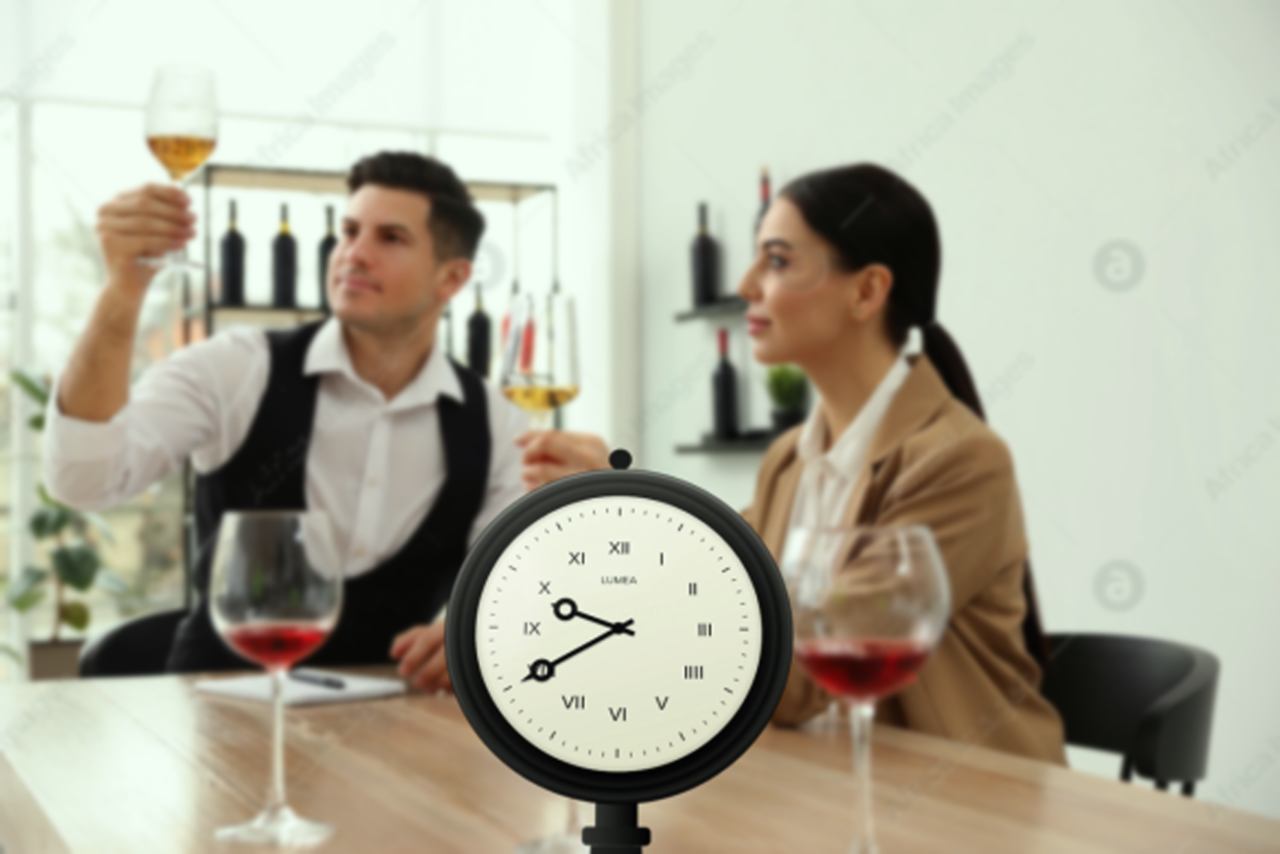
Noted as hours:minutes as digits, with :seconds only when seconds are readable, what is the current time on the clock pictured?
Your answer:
9:40
